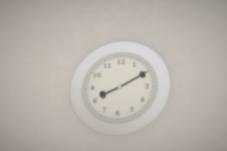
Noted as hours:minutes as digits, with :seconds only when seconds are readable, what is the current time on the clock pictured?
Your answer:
8:10
